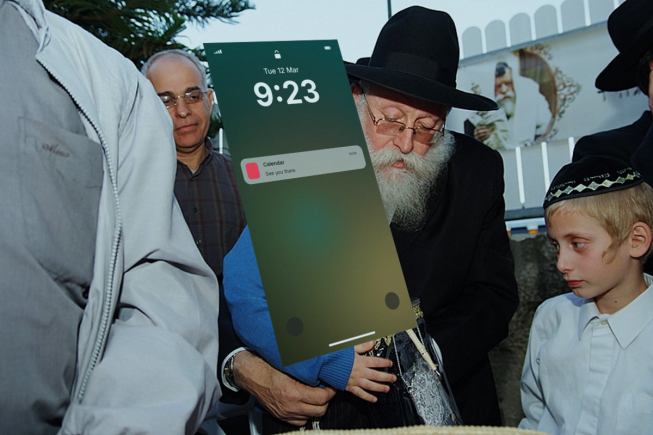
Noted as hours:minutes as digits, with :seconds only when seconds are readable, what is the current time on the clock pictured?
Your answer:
9:23
